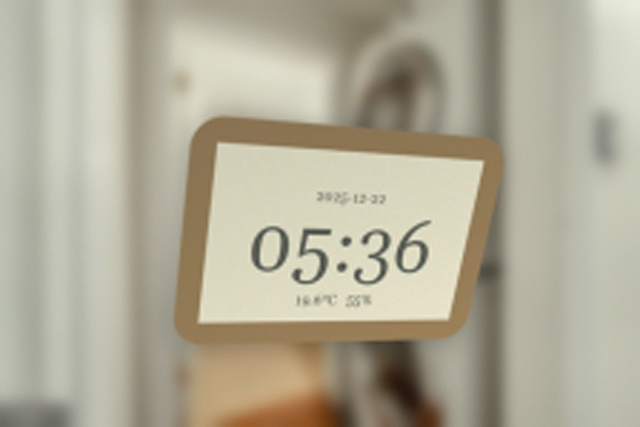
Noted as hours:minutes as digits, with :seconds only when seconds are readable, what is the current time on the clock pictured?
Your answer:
5:36
